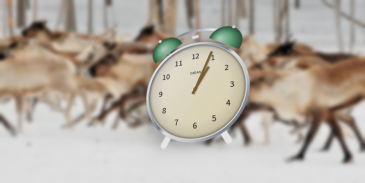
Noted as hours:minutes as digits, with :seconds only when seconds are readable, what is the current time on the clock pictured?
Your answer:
1:04
